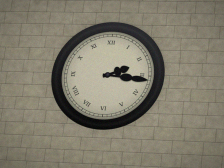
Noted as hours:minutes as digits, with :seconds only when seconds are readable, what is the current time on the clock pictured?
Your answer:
2:16
